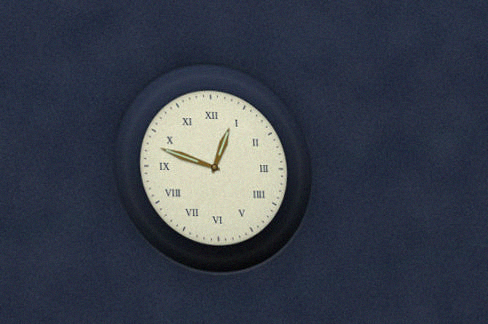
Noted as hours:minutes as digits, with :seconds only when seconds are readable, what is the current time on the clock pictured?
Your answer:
12:48
